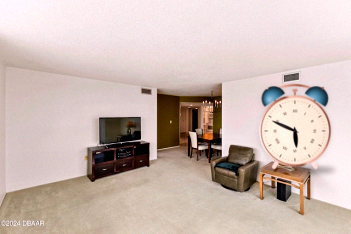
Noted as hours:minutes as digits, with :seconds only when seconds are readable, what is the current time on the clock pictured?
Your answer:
5:49
